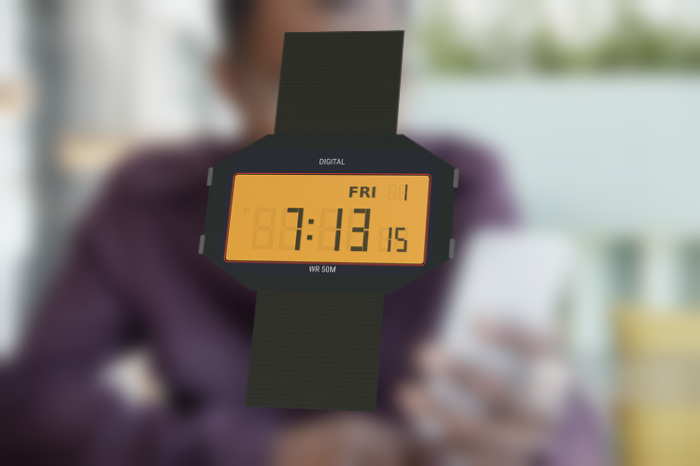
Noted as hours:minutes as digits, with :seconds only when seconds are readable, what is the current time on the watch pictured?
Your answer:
7:13:15
